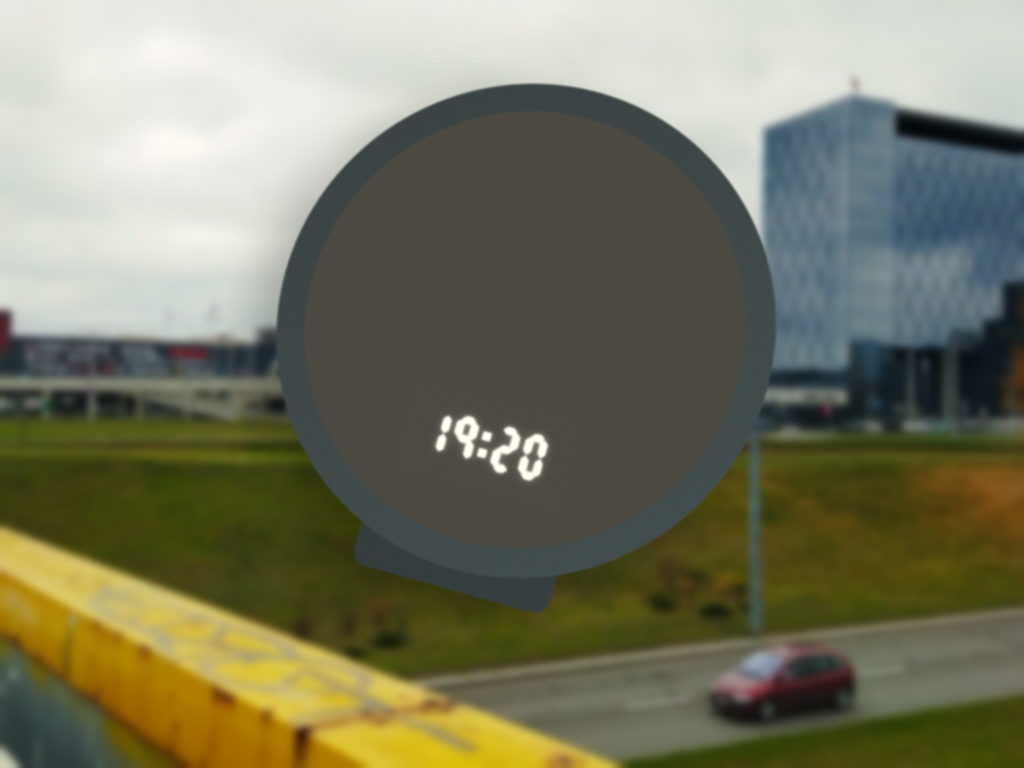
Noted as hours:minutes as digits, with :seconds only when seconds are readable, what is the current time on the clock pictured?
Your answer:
19:20
